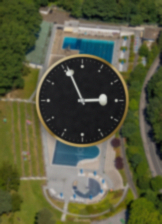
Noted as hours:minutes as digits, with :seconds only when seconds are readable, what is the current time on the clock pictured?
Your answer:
2:56
